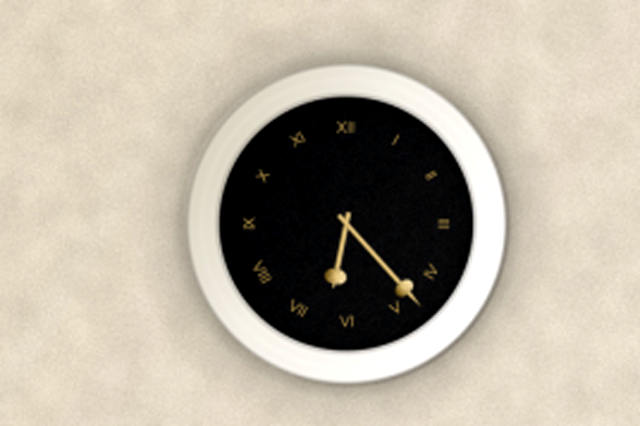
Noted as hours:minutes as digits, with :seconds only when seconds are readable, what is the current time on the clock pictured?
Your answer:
6:23
